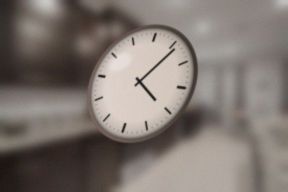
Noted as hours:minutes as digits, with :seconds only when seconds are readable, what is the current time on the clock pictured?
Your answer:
4:06
